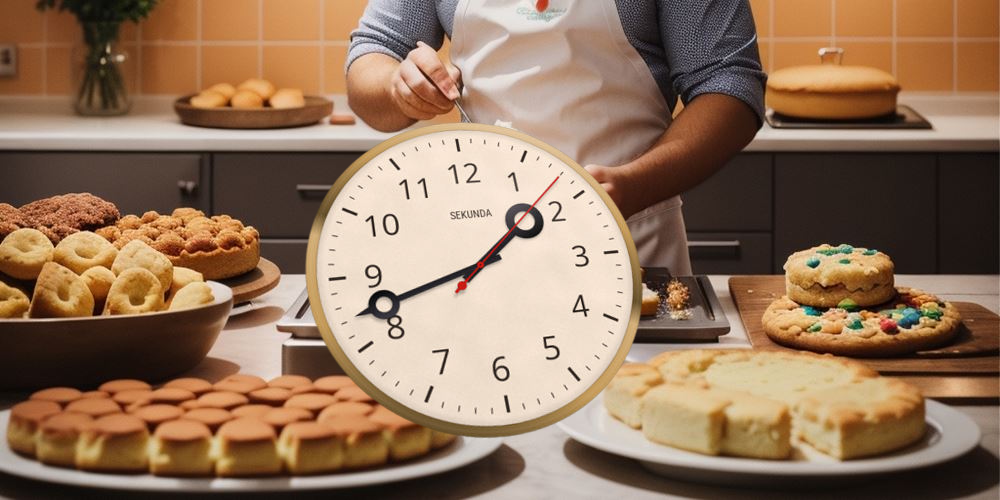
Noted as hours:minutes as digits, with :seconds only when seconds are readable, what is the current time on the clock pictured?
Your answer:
1:42:08
